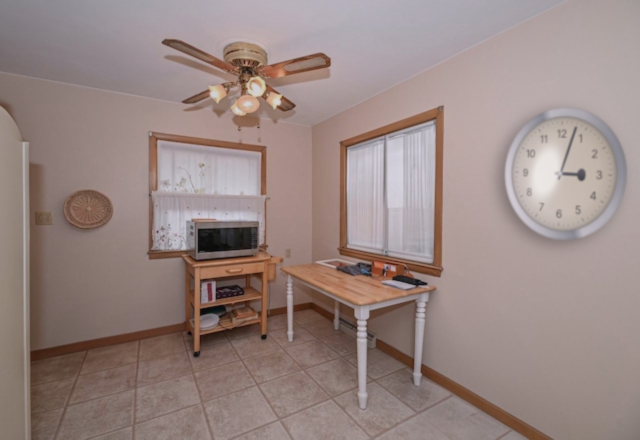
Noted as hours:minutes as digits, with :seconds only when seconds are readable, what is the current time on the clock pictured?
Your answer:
3:03
